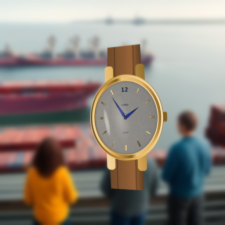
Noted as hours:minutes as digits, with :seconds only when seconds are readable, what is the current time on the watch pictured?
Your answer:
1:54
